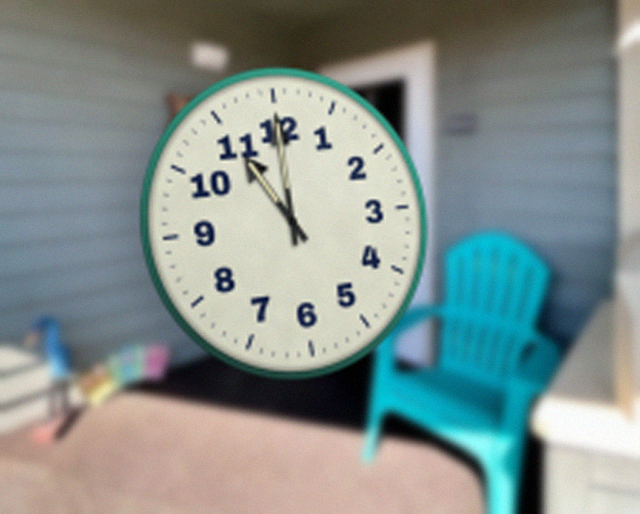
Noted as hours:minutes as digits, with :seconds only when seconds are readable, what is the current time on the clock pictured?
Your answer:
11:00
